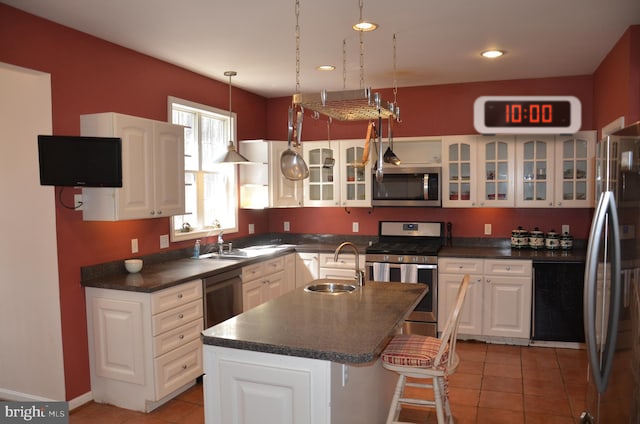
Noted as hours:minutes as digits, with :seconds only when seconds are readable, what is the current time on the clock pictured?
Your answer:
10:00
